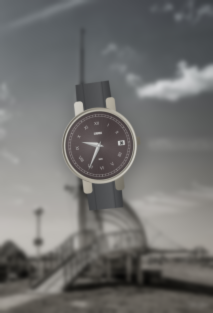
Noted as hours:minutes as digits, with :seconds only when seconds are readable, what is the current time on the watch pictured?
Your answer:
9:35
